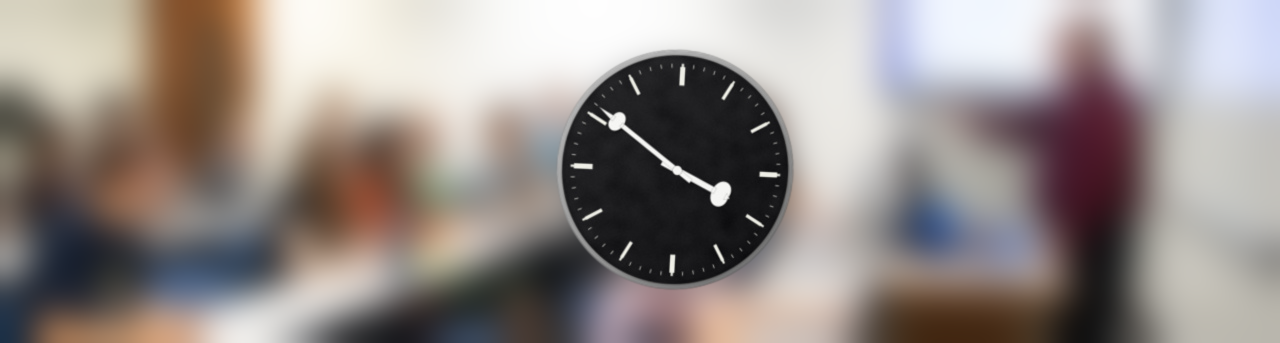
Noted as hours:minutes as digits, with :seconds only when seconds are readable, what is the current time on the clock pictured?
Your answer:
3:51
